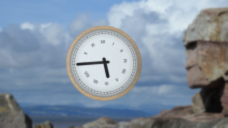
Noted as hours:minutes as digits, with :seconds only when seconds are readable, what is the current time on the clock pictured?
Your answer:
5:45
